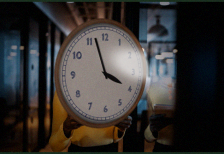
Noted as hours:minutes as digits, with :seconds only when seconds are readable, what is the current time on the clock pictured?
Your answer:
3:57
